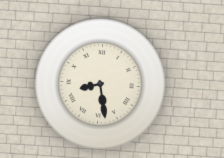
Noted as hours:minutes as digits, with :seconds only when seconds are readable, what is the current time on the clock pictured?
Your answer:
8:28
